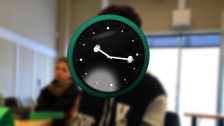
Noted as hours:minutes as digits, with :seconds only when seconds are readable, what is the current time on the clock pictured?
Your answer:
10:17
